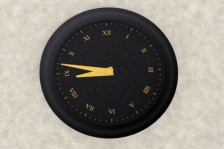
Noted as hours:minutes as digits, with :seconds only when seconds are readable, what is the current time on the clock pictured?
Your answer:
8:47
